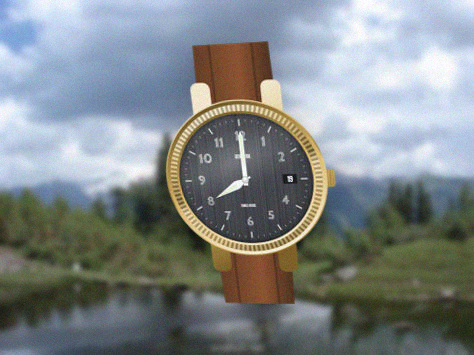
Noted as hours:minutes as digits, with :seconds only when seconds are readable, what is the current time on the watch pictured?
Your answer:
8:00
